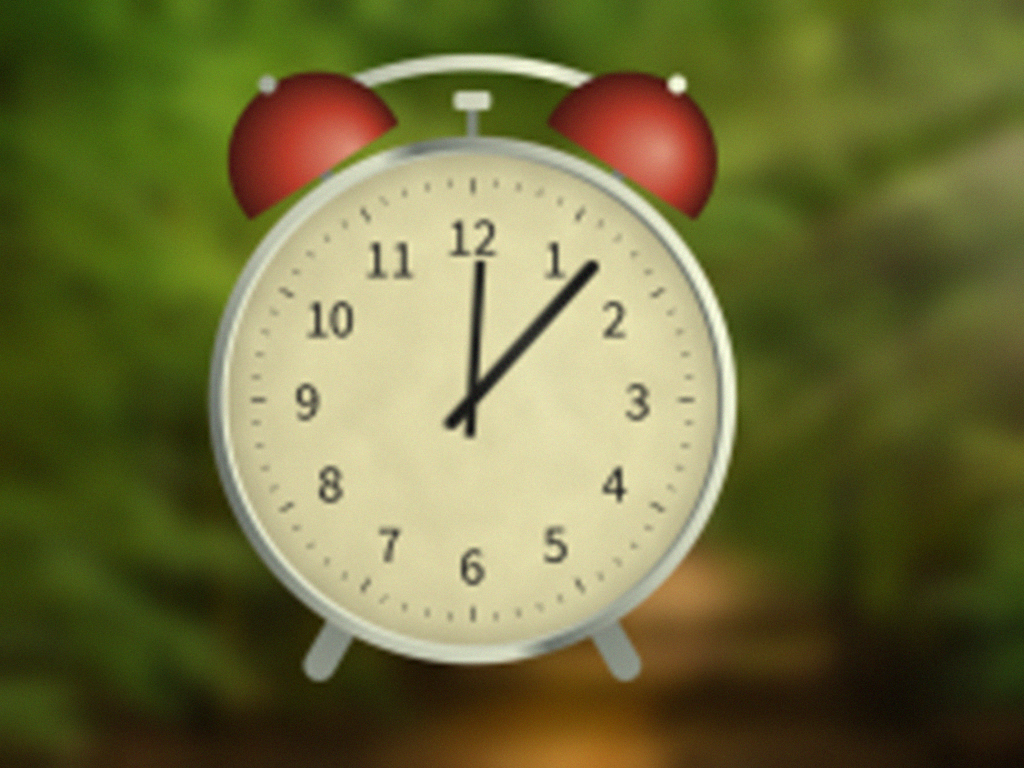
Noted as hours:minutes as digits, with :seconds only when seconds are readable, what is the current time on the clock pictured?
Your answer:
12:07
